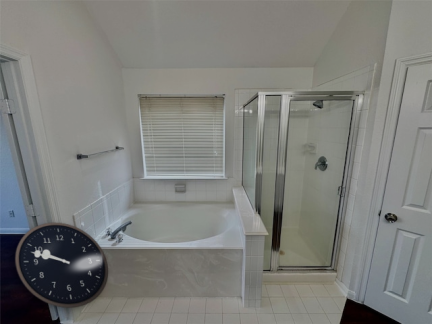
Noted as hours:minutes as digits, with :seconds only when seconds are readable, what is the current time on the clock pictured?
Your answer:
9:48
